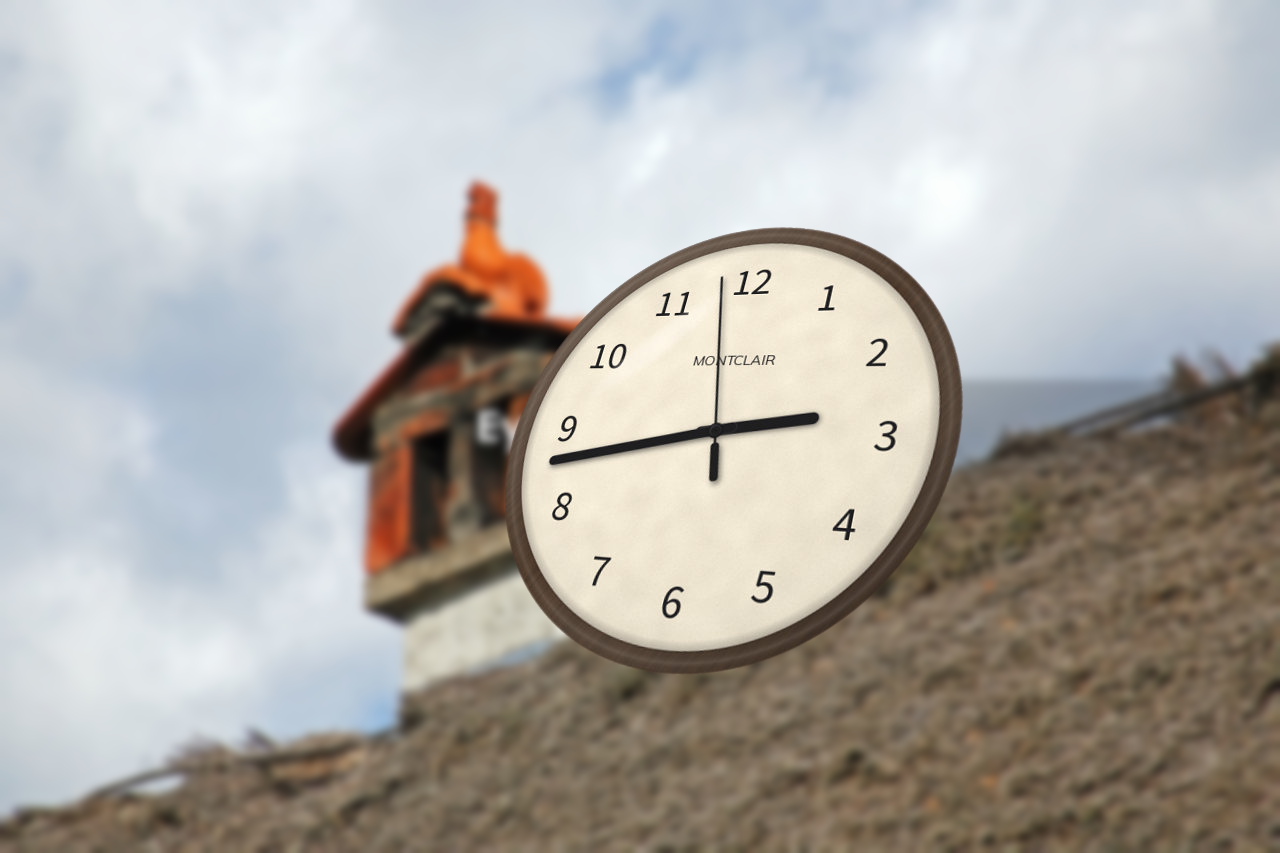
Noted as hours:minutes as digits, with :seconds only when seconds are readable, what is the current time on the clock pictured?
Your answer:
2:42:58
